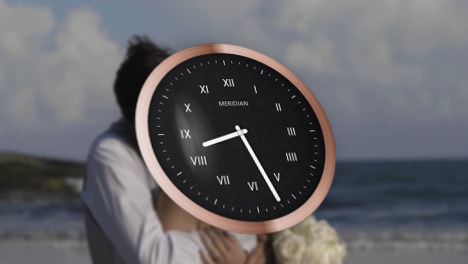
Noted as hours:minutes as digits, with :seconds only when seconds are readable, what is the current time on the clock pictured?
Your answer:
8:27
